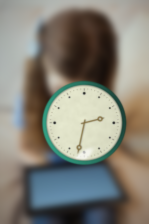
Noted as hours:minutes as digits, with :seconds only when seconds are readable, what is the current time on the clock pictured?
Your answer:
2:32
